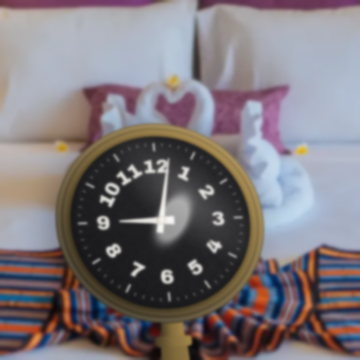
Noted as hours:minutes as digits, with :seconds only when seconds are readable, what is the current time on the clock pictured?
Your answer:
9:02
